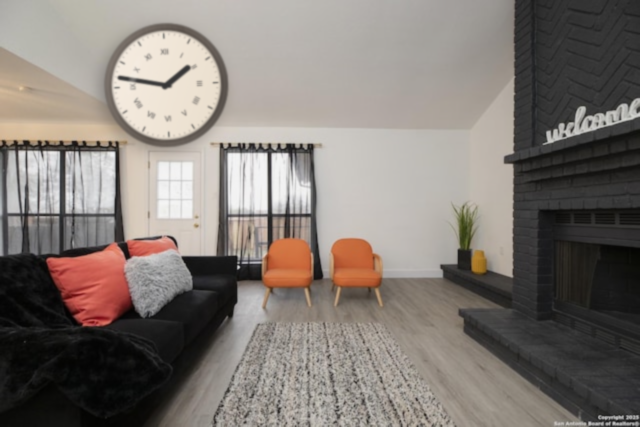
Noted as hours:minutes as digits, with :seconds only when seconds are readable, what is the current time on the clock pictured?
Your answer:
1:47
